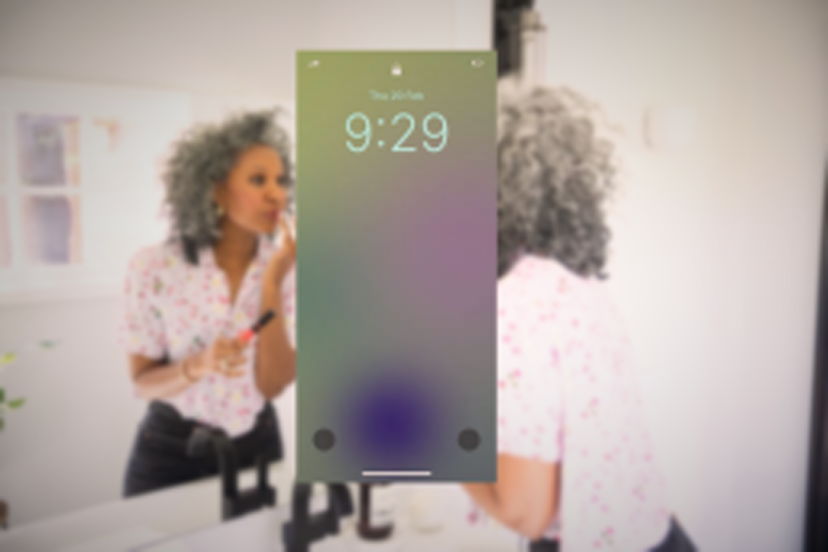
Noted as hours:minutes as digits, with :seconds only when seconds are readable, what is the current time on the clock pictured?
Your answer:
9:29
